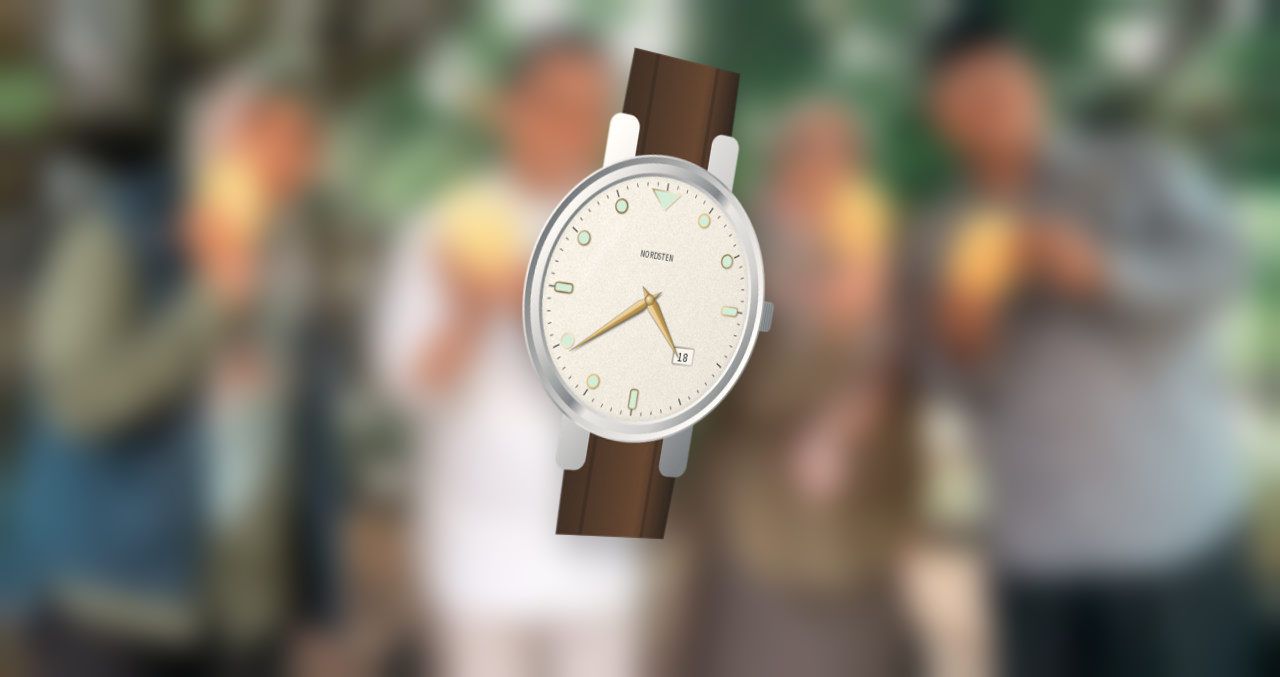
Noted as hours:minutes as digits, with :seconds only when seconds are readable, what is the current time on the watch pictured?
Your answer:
4:39
